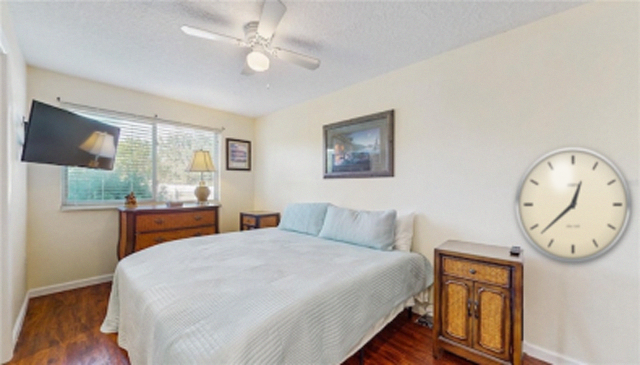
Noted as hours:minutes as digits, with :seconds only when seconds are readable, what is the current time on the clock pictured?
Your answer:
12:38
